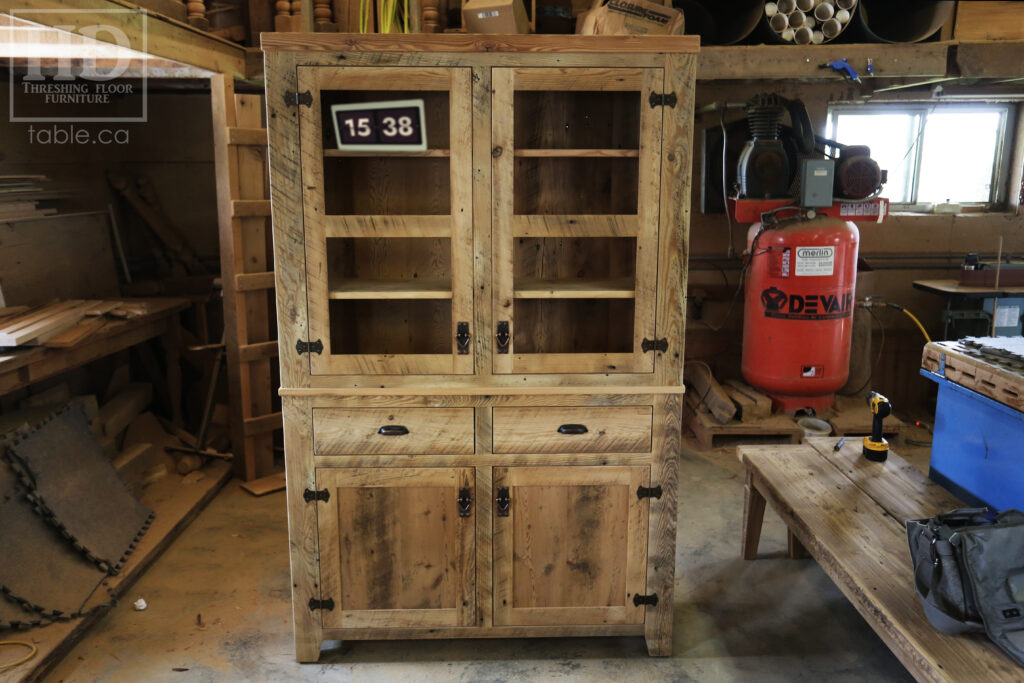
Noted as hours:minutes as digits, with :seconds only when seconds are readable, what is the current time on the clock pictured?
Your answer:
15:38
